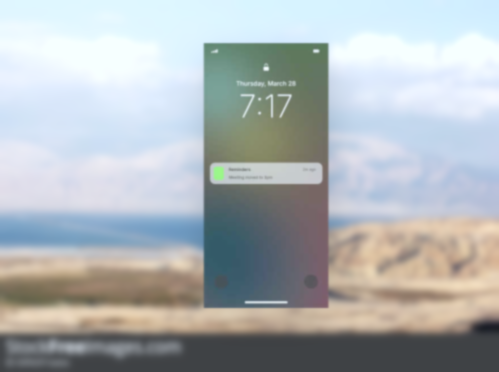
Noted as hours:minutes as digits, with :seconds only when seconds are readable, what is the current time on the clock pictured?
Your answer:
7:17
